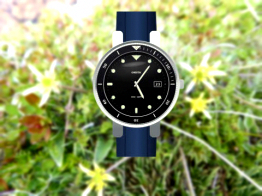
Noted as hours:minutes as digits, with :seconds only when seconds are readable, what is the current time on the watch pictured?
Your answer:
5:06
